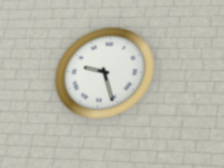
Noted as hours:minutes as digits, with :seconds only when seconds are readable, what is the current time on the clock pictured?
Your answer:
9:26
